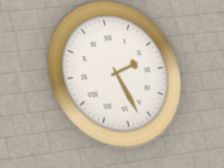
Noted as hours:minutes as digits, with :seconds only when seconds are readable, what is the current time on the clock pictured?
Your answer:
2:27
